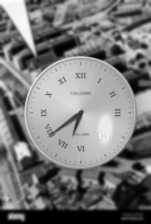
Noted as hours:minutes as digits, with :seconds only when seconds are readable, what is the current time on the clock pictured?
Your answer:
6:39
